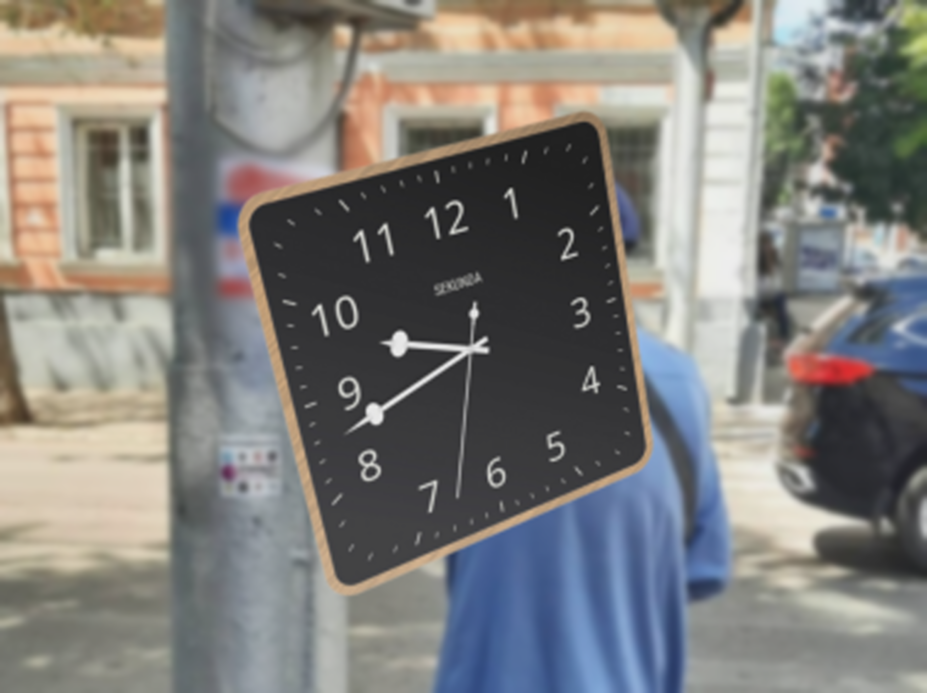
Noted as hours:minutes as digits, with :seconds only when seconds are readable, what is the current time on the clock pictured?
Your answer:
9:42:33
